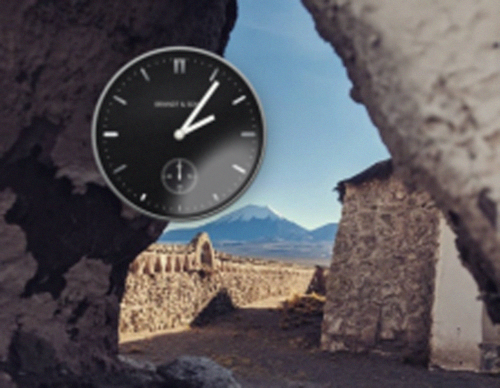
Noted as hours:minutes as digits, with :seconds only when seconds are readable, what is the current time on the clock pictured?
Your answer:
2:06
